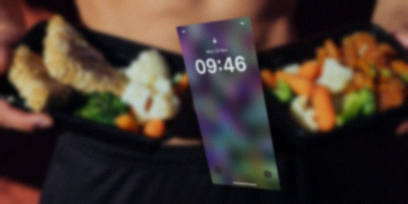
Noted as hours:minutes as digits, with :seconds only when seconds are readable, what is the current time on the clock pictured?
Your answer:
9:46
